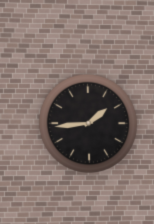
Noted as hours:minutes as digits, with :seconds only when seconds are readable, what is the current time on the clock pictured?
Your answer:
1:44
